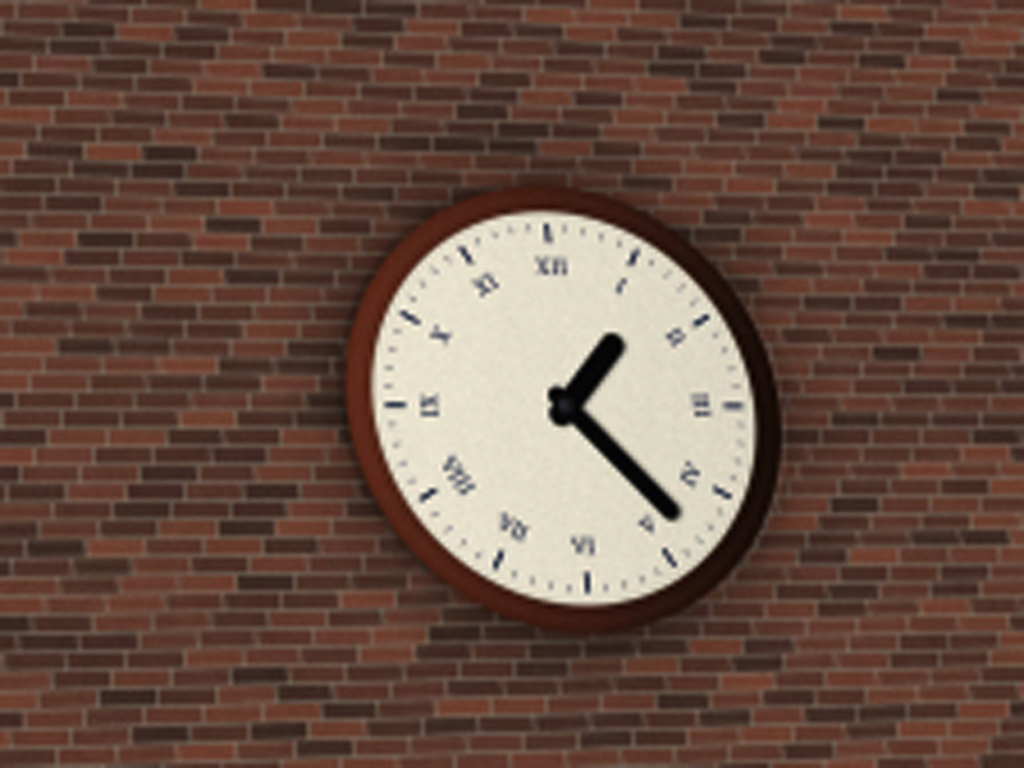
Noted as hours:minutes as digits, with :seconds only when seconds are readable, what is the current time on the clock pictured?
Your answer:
1:23
